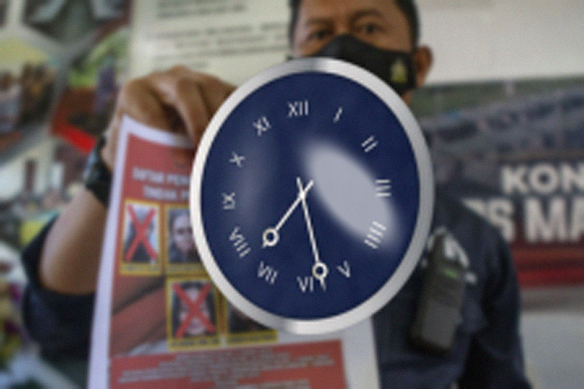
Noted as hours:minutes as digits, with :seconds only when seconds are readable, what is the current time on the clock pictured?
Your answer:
7:28
